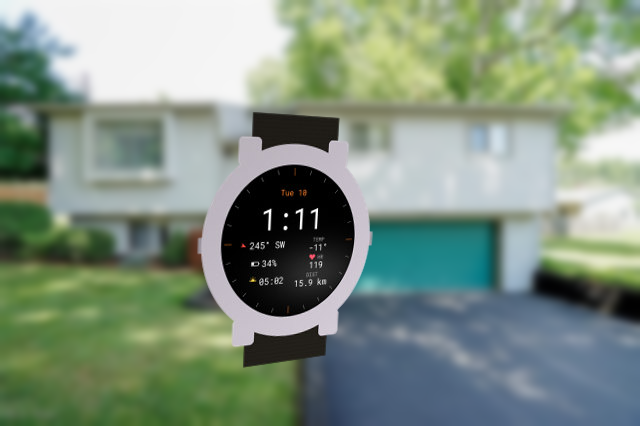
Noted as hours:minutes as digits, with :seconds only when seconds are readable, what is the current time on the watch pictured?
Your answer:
1:11
